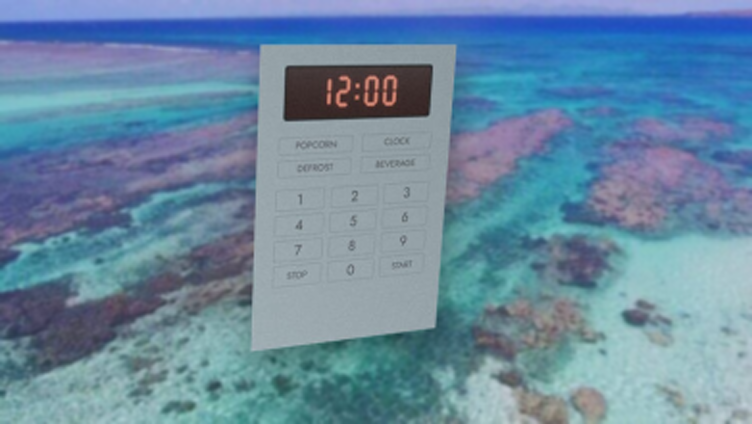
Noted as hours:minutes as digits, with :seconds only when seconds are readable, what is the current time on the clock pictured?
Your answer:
12:00
